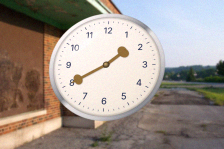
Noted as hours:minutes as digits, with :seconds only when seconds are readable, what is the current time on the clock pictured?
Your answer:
1:40
